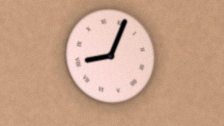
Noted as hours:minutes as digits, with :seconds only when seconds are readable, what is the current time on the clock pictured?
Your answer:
8:01
